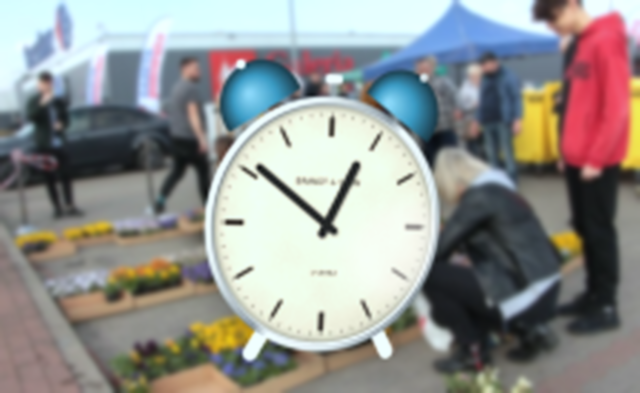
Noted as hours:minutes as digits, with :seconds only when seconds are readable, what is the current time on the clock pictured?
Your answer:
12:51
